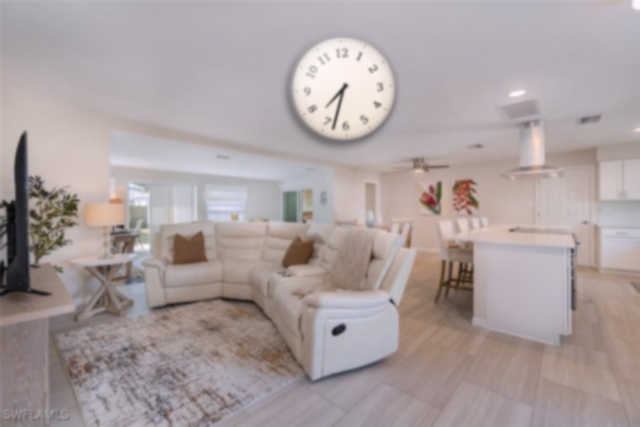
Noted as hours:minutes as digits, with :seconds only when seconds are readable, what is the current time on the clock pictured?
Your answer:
7:33
